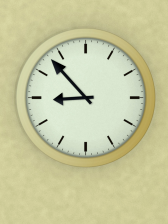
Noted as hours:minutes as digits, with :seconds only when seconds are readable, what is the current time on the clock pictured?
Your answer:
8:53
